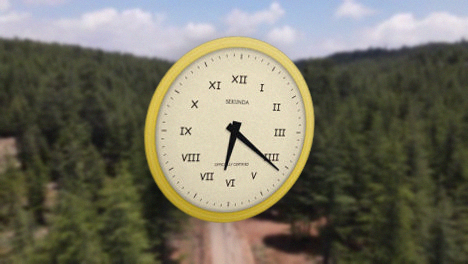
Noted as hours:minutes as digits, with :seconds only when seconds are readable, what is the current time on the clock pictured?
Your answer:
6:21
